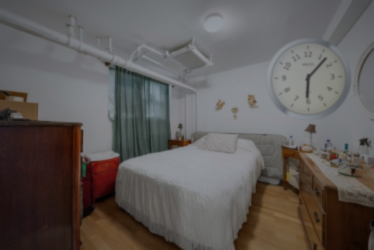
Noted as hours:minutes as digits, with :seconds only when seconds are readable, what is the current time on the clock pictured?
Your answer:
6:07
